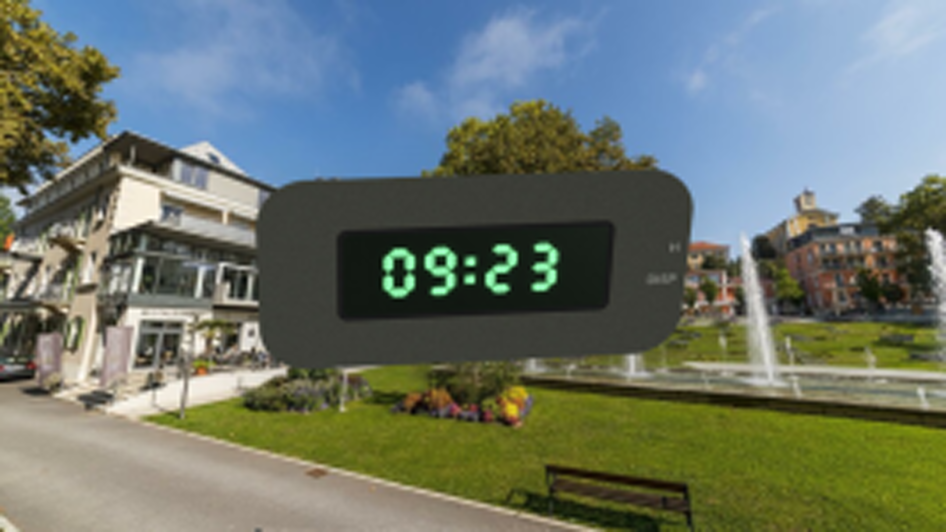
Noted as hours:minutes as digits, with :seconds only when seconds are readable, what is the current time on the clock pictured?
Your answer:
9:23
